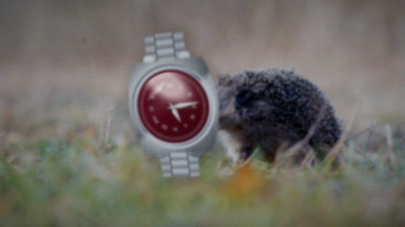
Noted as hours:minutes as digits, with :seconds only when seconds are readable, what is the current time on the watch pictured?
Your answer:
5:14
